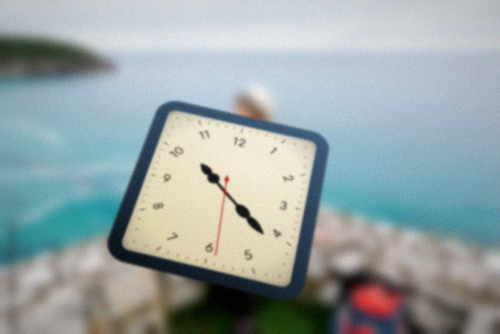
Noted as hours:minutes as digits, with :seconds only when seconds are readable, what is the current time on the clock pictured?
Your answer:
10:21:29
